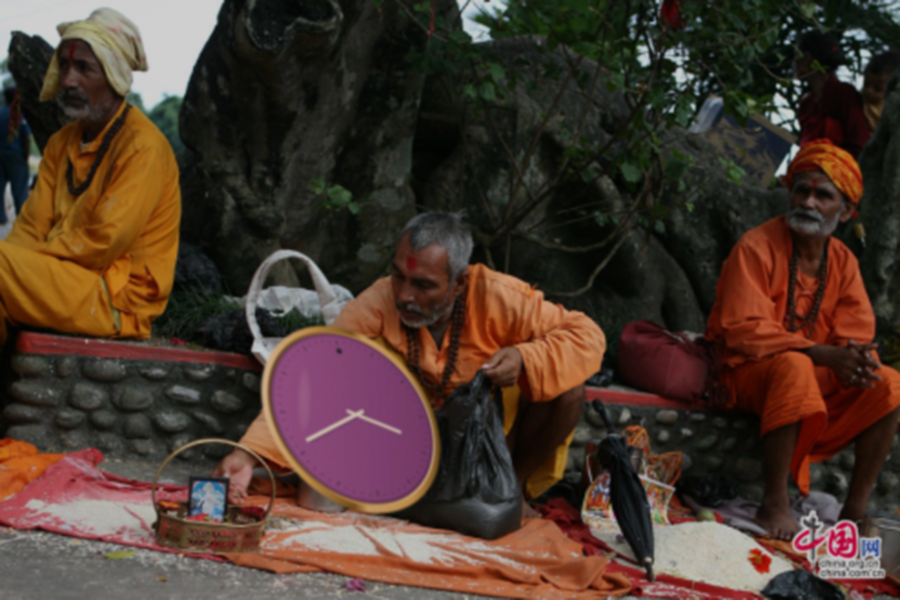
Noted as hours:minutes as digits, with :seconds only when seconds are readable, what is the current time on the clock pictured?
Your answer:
3:41
